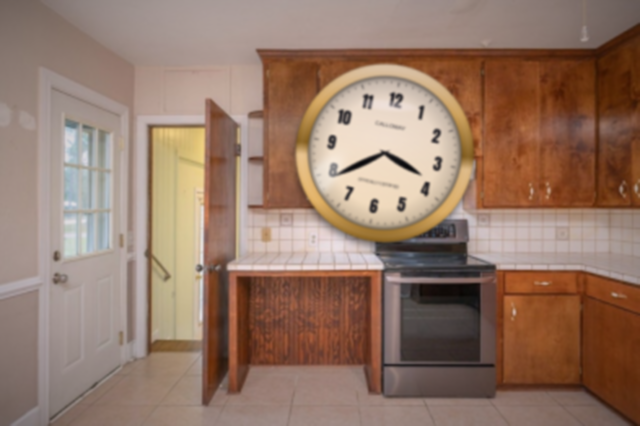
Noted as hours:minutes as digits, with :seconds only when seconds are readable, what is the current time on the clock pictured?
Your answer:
3:39
